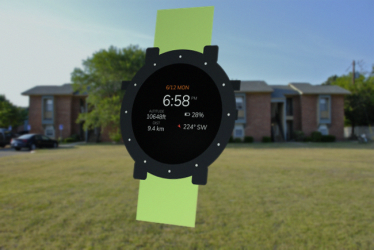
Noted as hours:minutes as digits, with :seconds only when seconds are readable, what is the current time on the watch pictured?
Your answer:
6:58
